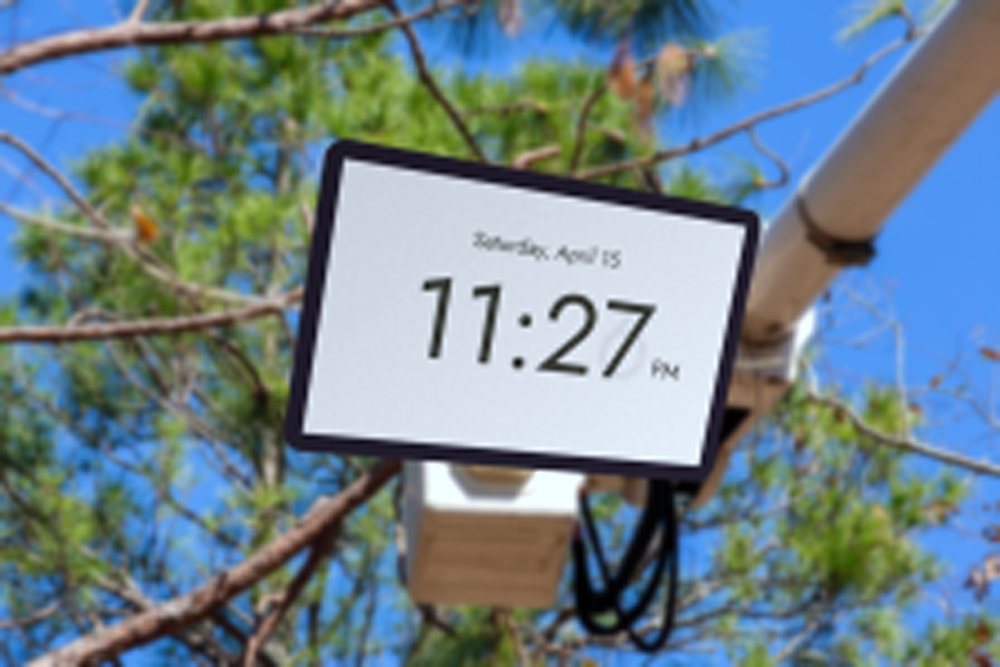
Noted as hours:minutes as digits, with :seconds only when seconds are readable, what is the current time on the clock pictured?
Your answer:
11:27
